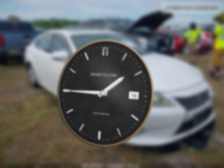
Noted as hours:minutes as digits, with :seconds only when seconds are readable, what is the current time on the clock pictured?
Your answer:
1:45
